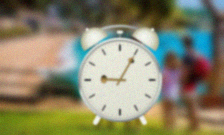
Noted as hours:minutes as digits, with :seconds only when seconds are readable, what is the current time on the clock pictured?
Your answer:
9:05
